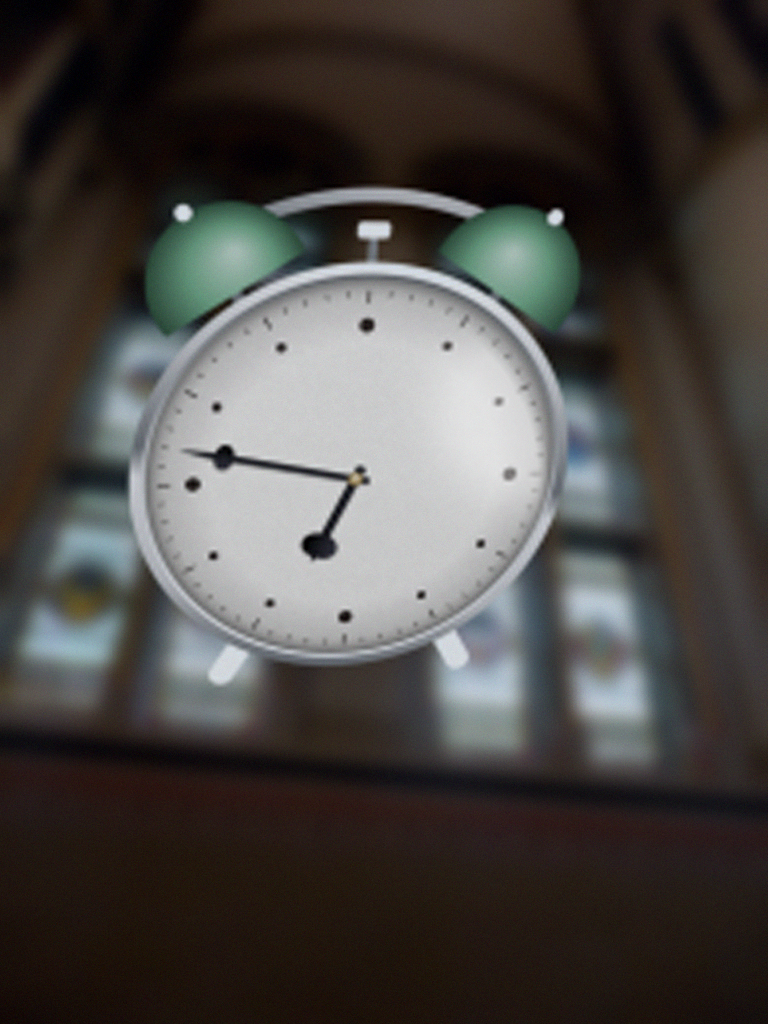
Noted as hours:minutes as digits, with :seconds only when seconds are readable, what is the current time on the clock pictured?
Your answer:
6:47
